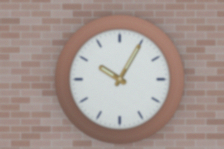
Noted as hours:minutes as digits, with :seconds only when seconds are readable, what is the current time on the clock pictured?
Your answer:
10:05
